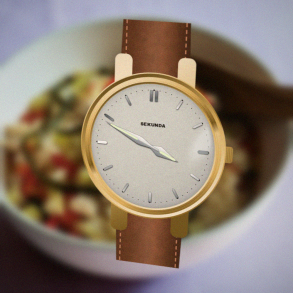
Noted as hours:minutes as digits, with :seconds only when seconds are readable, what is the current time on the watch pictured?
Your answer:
3:49
